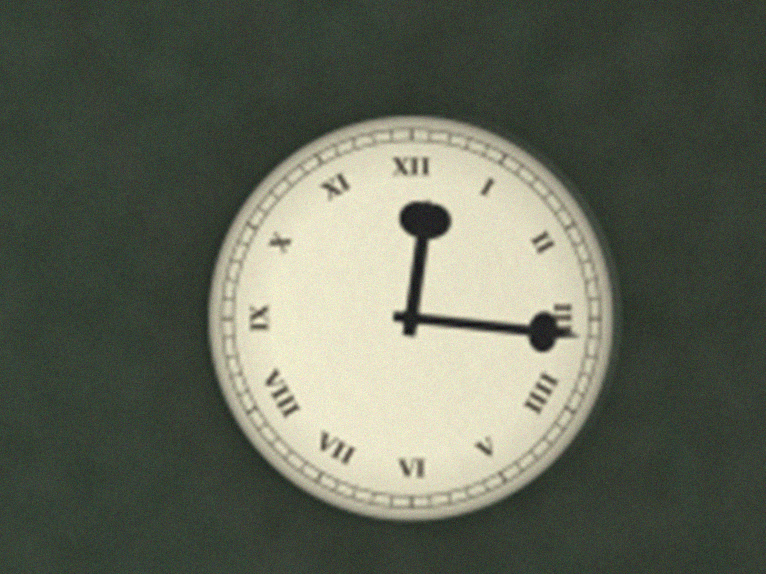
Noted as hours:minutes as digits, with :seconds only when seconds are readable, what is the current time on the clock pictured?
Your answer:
12:16
